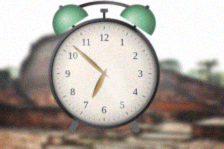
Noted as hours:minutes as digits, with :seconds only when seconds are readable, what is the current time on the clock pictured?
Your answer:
6:52
